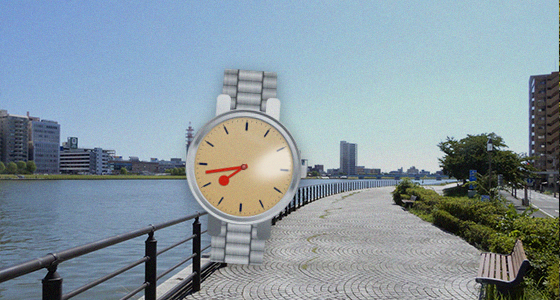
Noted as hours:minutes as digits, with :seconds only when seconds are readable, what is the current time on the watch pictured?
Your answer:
7:43
